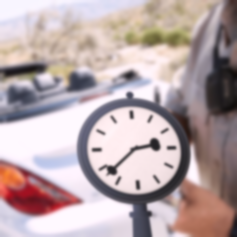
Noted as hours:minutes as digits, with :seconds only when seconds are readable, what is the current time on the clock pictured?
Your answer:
2:38
